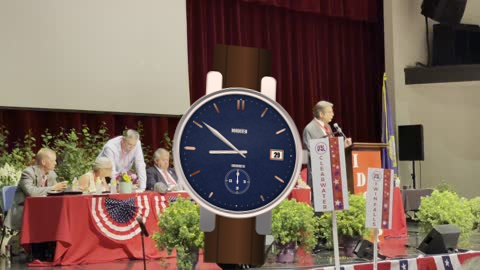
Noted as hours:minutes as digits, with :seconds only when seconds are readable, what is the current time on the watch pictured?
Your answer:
8:51
